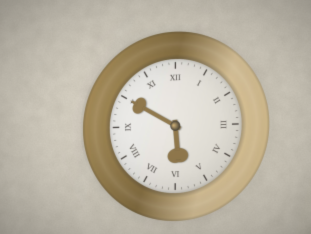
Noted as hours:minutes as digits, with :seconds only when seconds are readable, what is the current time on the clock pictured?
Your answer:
5:50
